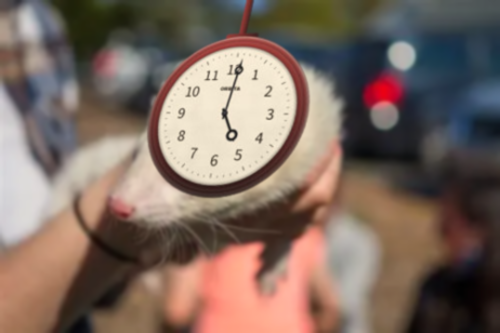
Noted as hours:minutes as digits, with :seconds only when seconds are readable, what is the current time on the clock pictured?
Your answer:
5:01
